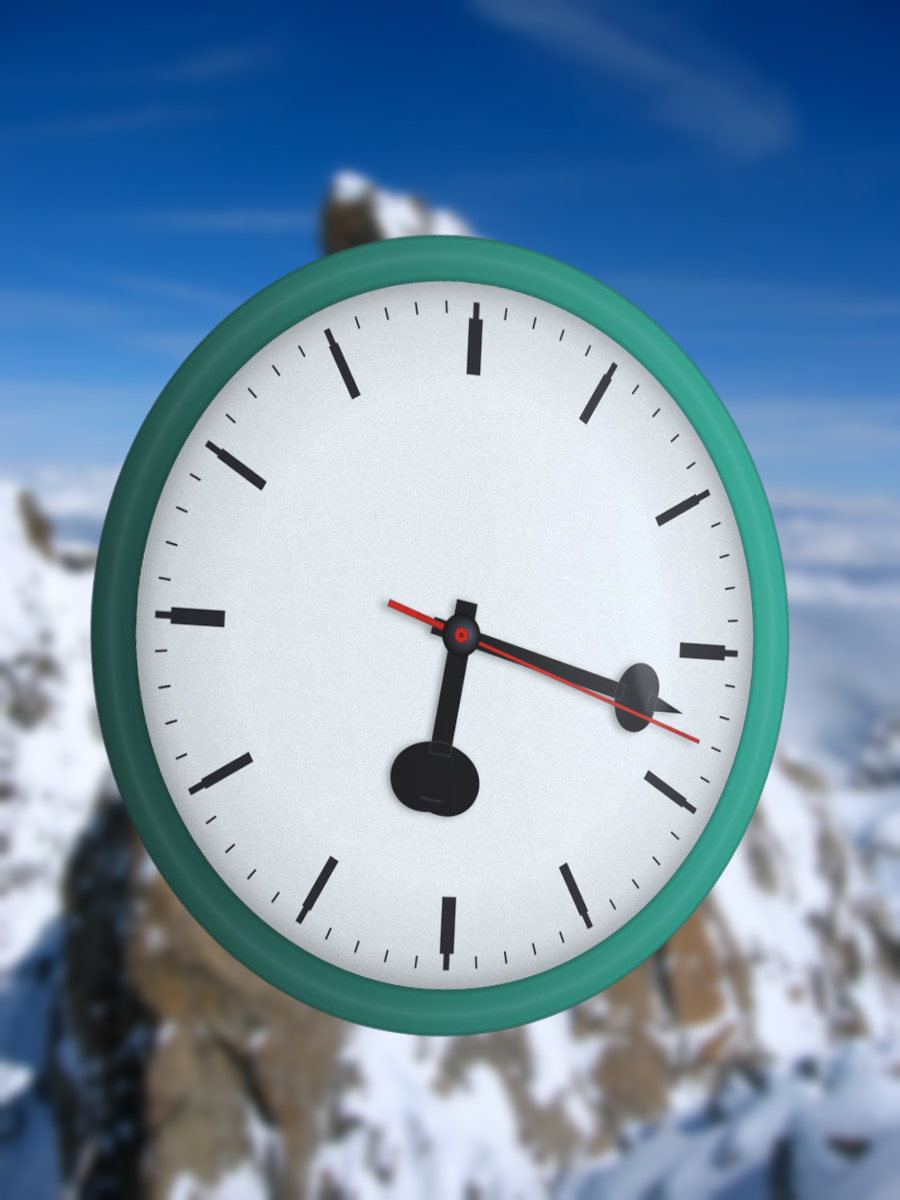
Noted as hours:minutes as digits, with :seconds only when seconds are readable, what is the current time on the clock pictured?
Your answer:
6:17:18
